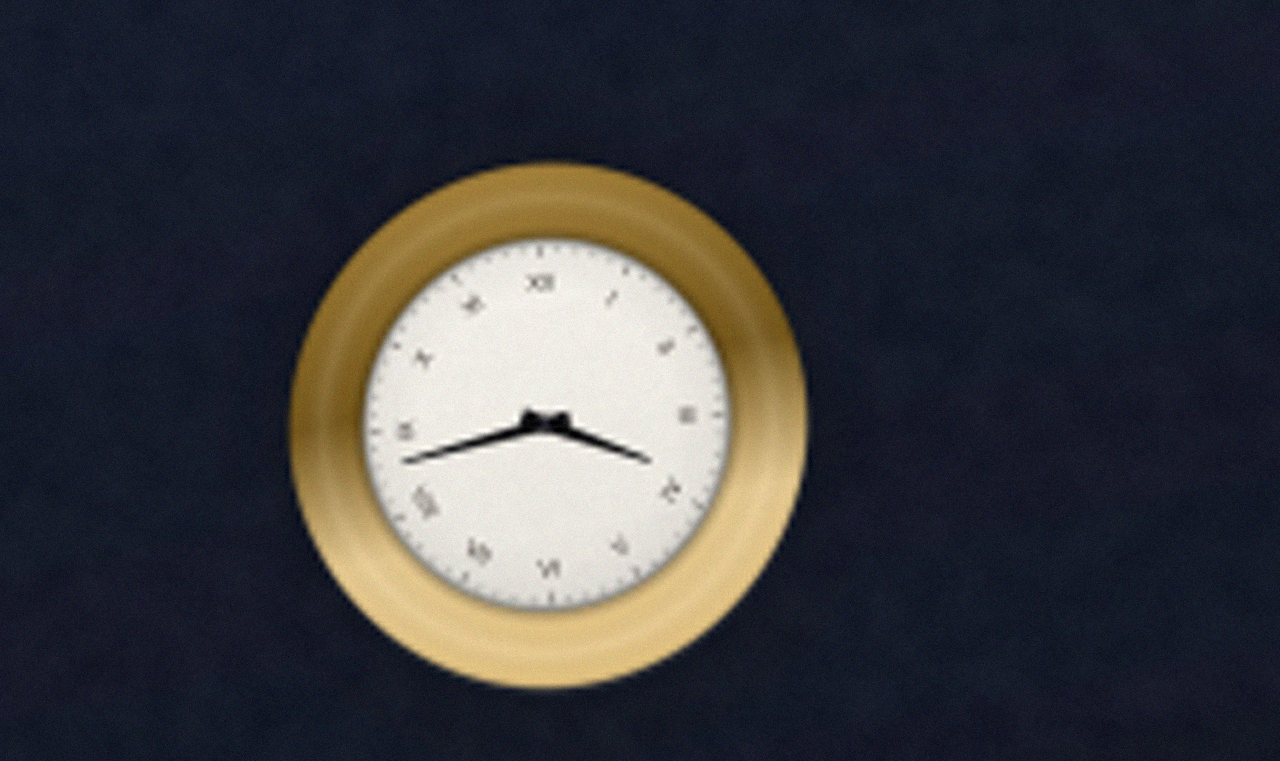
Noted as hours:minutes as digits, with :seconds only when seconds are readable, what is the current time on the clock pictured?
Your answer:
3:43
